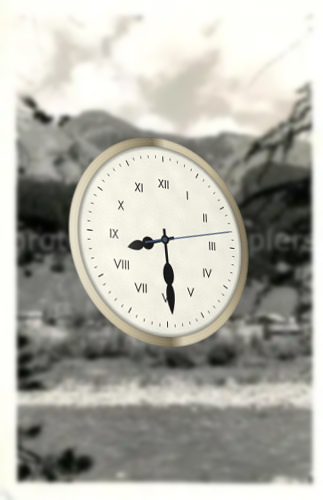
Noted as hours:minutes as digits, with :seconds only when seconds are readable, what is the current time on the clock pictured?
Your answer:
8:29:13
